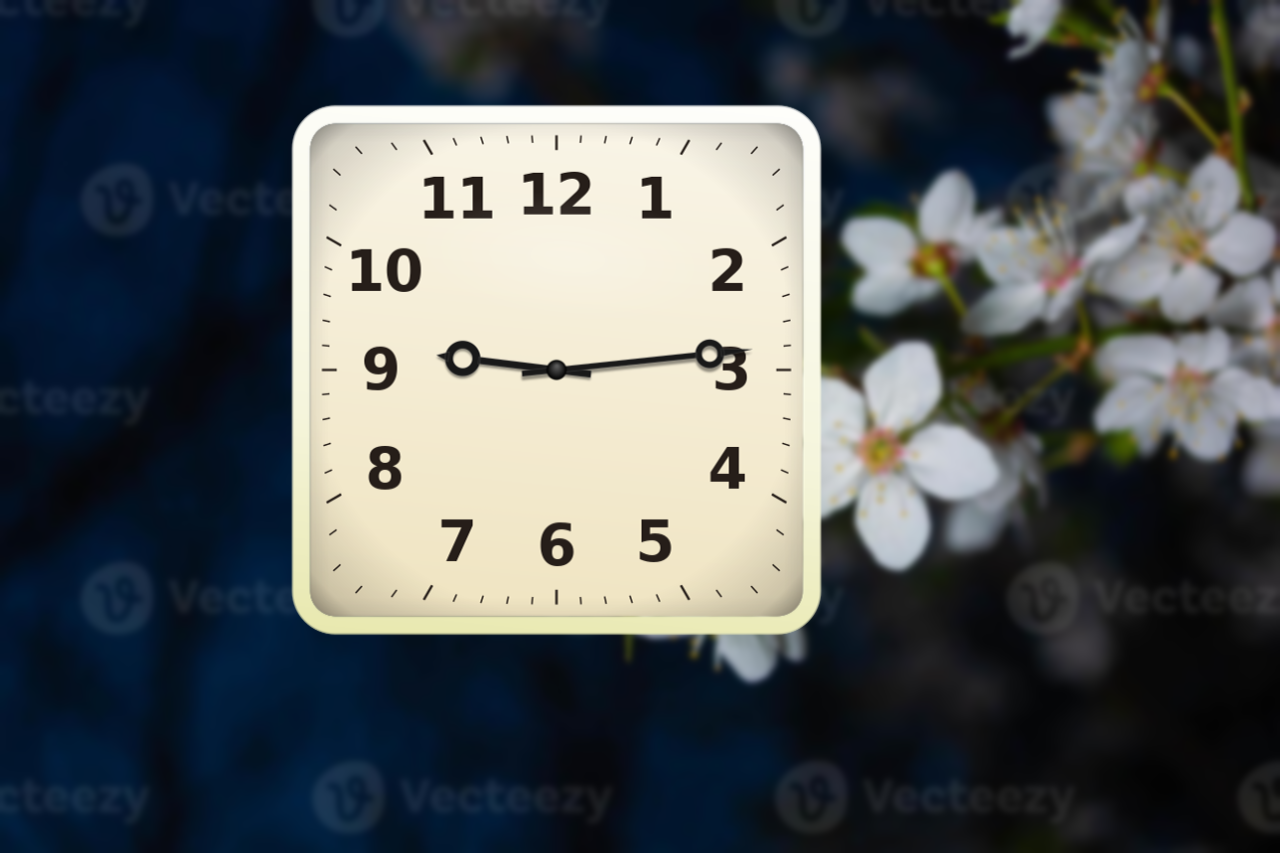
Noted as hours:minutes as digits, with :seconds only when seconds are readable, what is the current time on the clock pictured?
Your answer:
9:14
